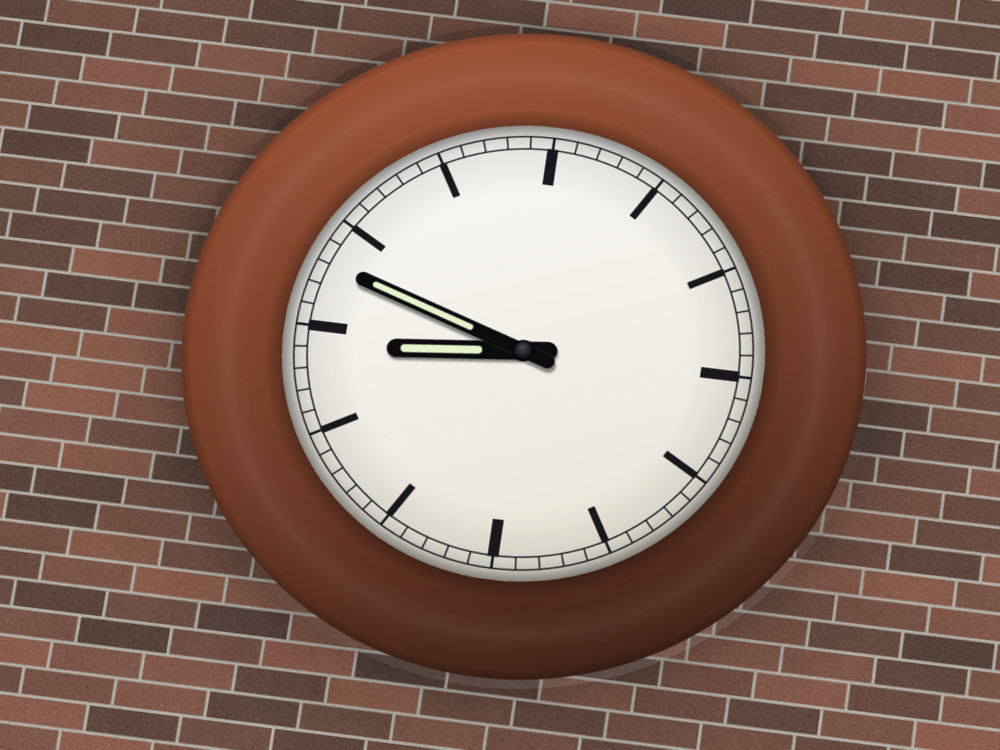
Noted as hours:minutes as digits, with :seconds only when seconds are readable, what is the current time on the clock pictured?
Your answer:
8:48
